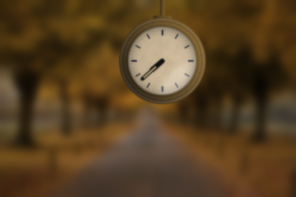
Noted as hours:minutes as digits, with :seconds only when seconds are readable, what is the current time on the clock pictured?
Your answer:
7:38
